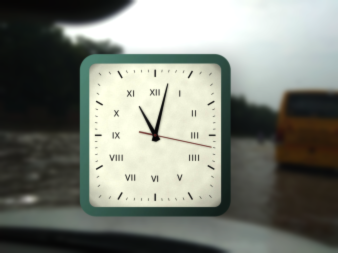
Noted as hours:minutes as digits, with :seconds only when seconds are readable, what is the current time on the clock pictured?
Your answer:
11:02:17
